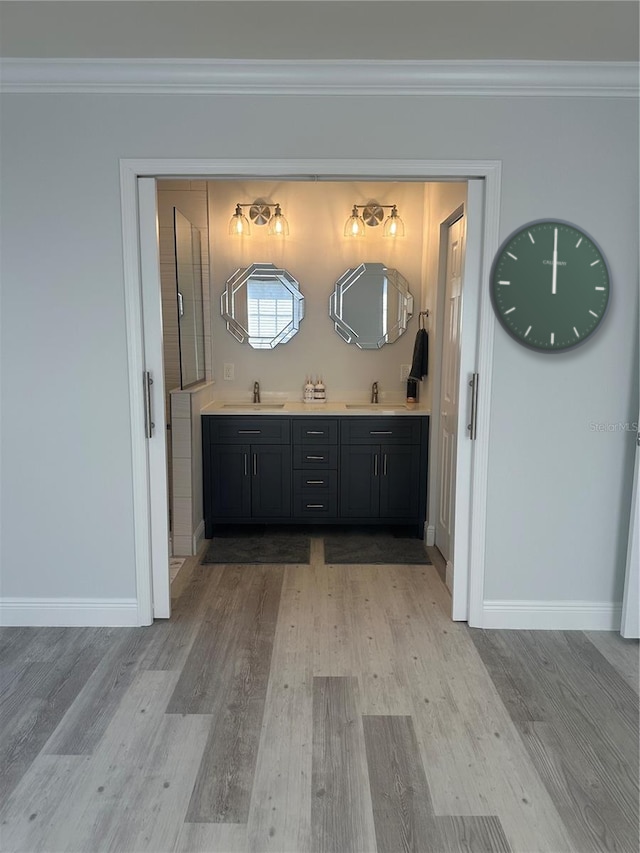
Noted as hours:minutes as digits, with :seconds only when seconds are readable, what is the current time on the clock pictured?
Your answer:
12:00
